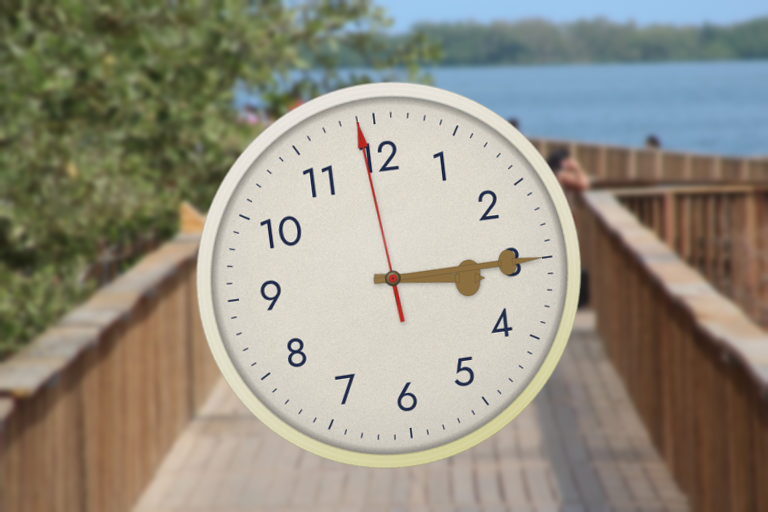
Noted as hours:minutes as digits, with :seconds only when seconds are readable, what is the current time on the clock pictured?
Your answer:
3:14:59
